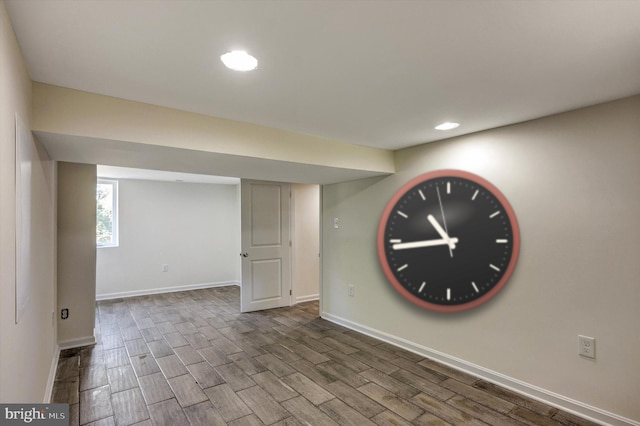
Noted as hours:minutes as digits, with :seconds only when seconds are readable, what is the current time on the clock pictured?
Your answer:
10:43:58
